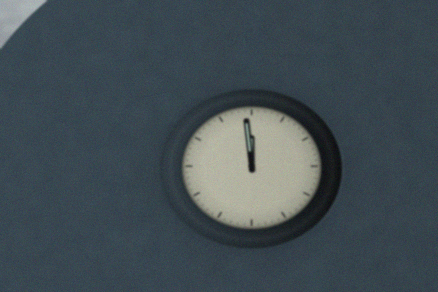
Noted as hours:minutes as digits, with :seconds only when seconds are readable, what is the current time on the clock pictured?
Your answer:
11:59
